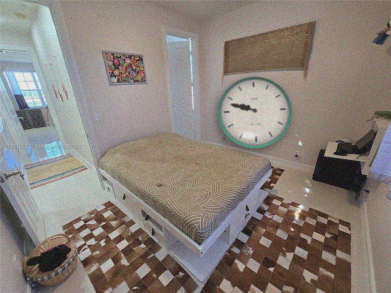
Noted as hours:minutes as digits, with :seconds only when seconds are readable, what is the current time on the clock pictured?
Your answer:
9:48
